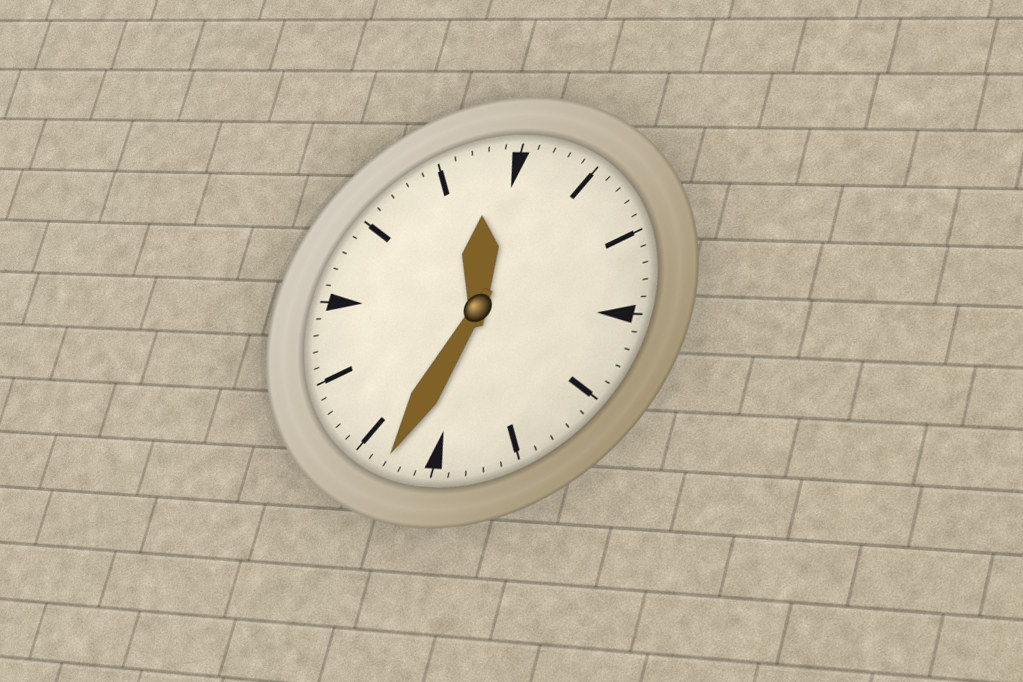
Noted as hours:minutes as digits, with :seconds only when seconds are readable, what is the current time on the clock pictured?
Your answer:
11:33
